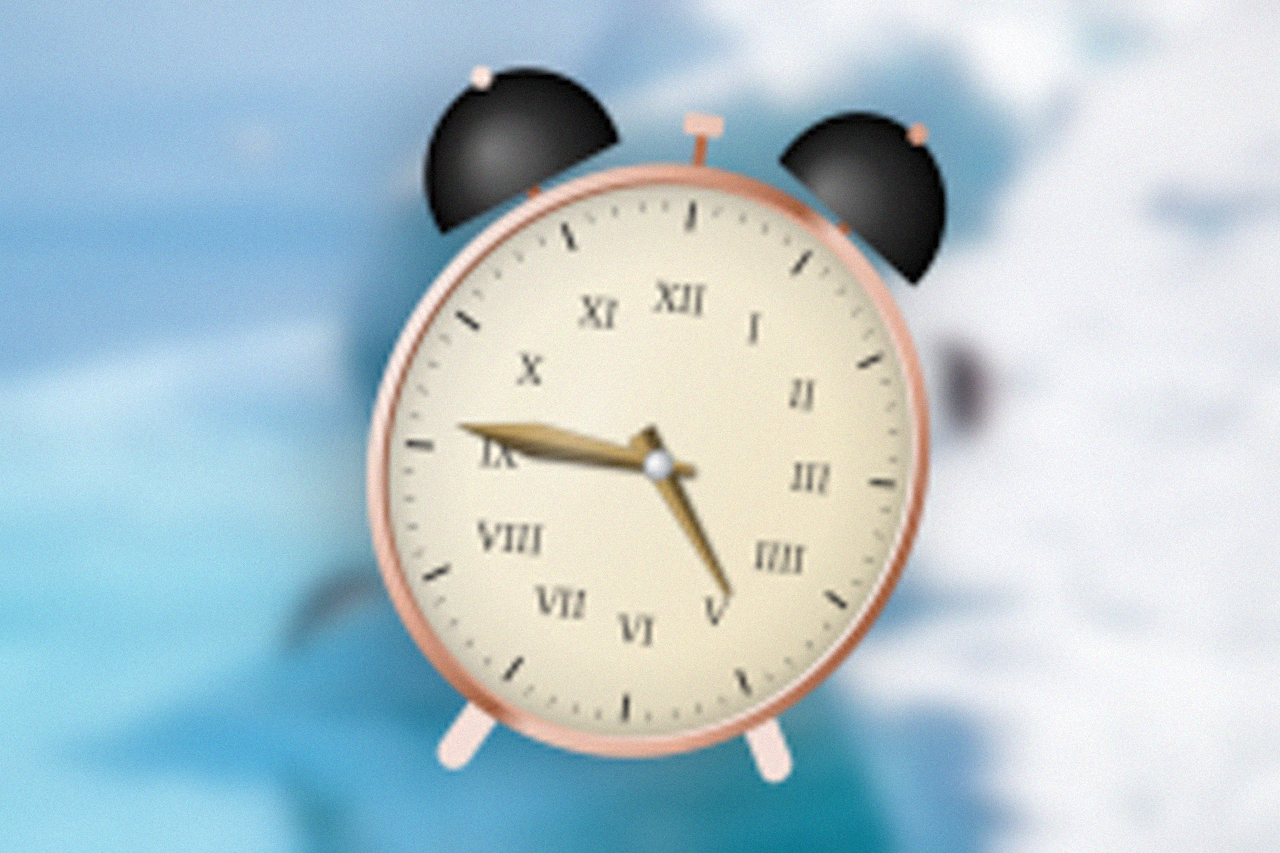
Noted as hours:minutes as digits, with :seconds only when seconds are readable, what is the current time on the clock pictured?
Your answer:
4:46
